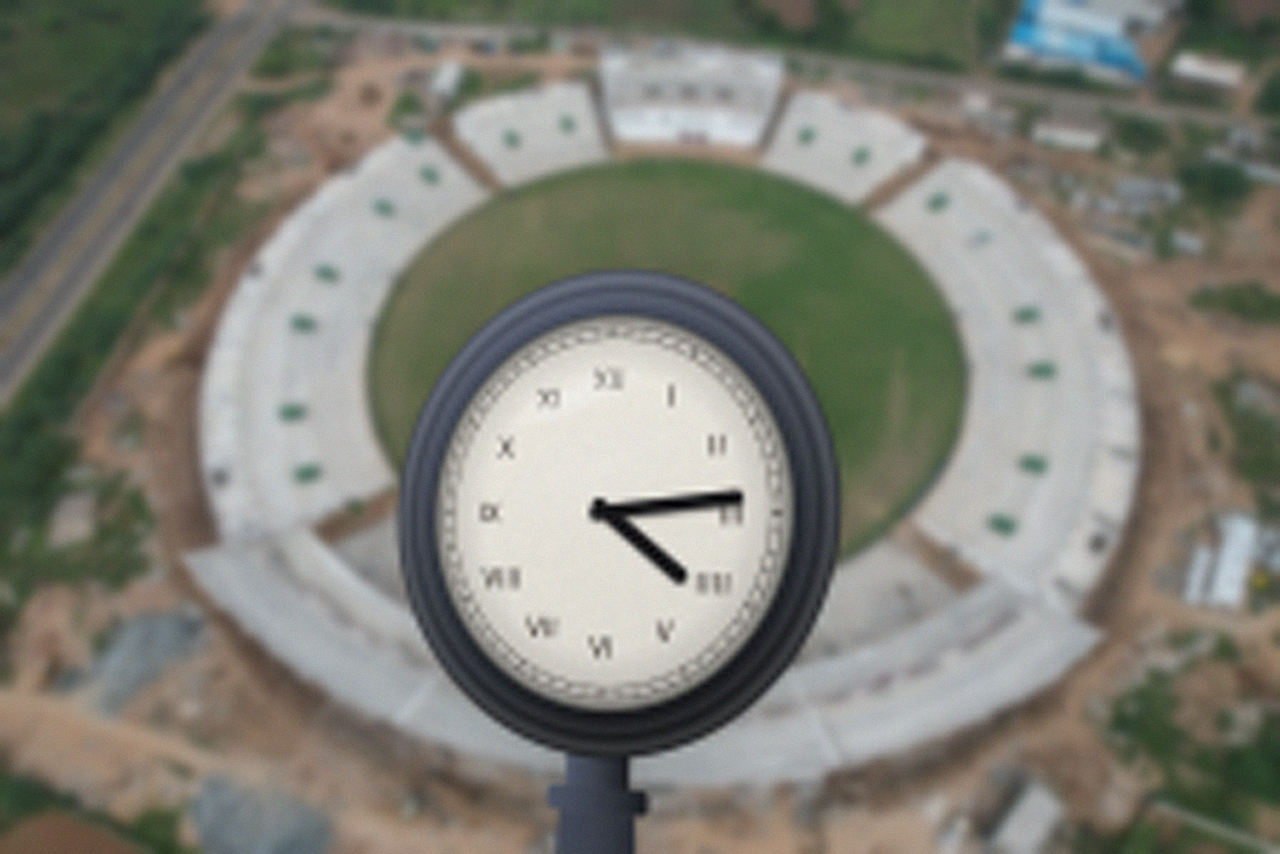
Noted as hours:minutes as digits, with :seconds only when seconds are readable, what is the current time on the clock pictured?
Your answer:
4:14
